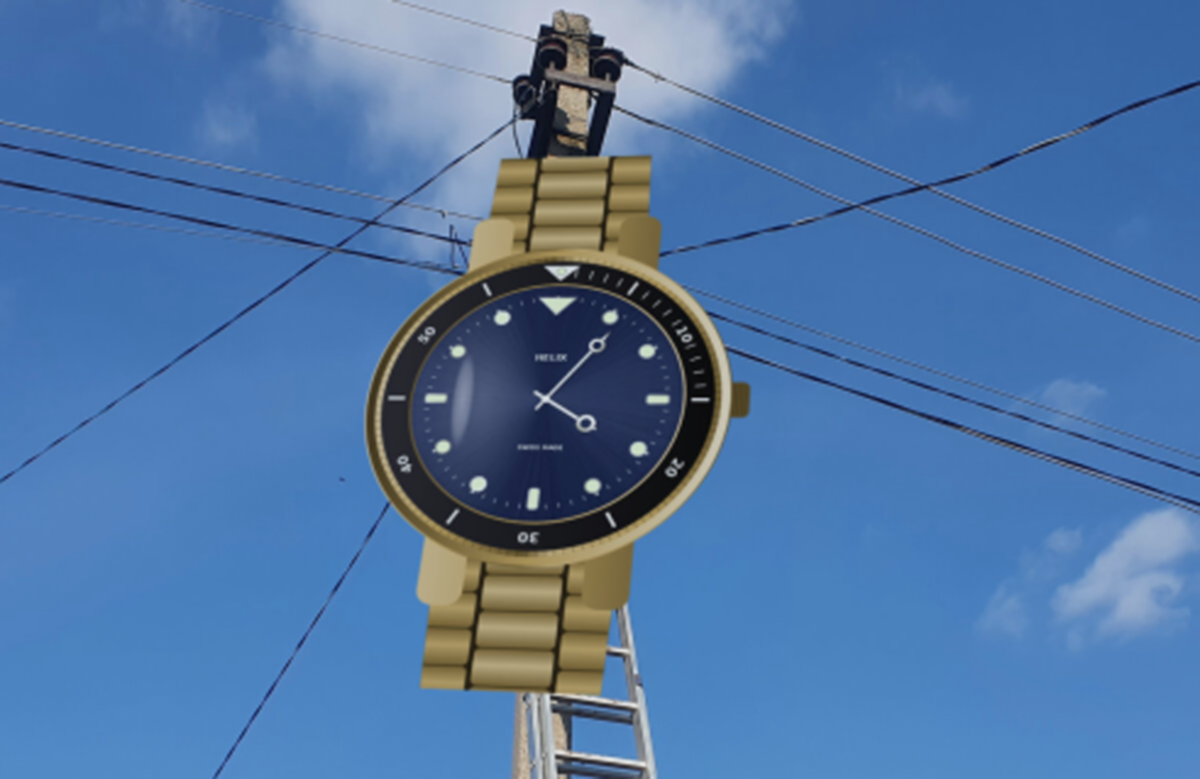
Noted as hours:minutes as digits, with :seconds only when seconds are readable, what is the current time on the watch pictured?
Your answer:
4:06
